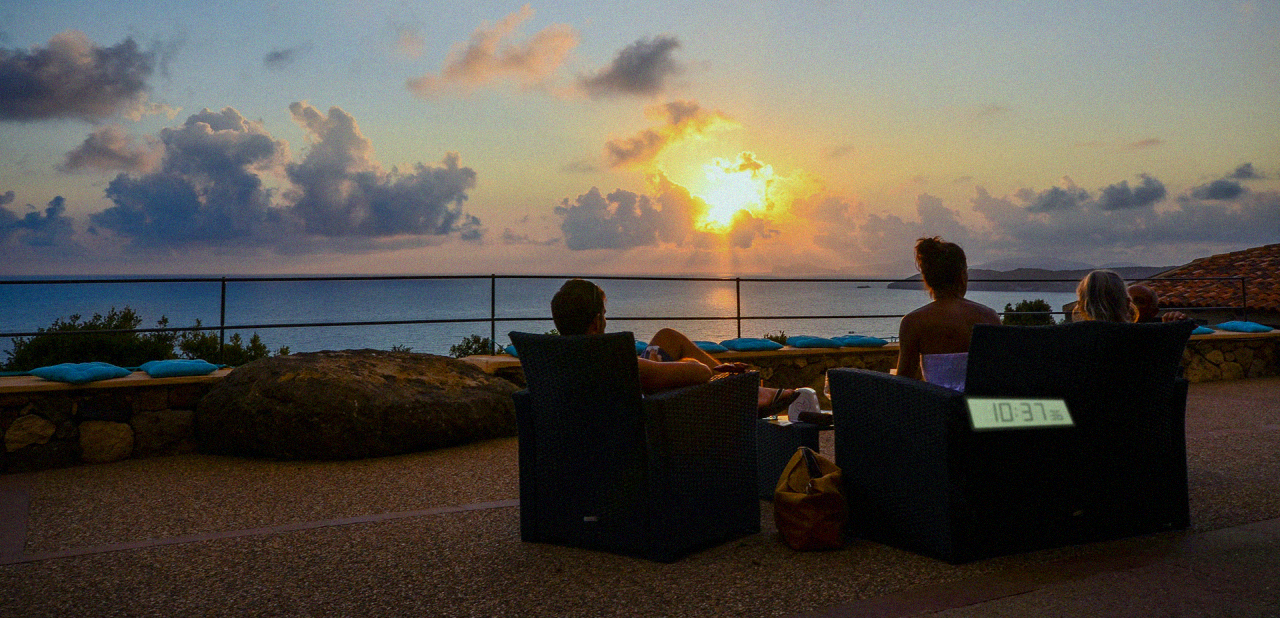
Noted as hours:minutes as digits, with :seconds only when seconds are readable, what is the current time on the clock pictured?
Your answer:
10:37
